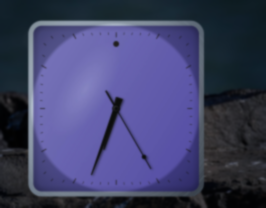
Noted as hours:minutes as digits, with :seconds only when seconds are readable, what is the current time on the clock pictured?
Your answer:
6:33:25
